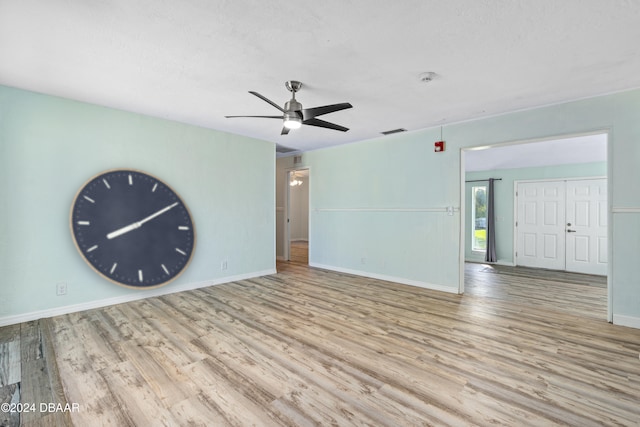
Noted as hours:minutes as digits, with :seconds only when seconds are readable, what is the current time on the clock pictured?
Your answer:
8:10
